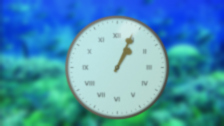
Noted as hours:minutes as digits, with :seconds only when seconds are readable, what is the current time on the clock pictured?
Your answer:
1:04
